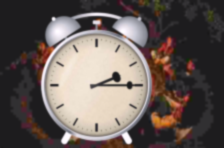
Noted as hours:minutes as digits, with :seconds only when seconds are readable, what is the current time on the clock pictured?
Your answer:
2:15
